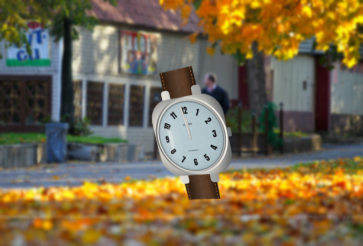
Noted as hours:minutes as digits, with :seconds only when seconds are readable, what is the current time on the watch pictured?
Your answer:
11:59
